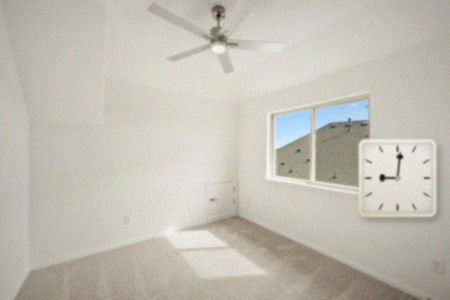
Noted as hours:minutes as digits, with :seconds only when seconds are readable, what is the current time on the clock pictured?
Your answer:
9:01
